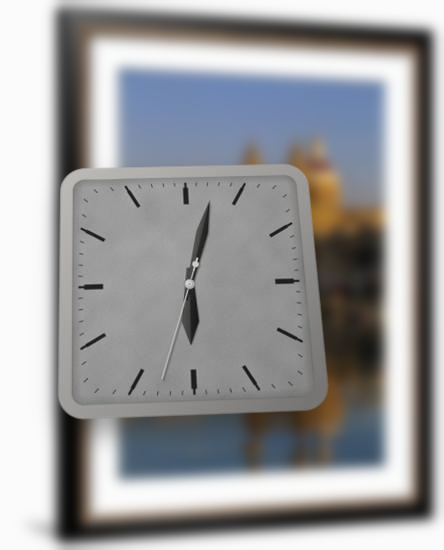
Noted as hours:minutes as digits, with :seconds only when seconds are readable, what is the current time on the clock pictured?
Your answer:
6:02:33
